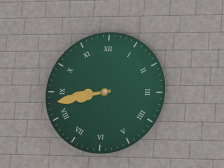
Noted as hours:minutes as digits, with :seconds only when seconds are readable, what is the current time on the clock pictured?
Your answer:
8:43
